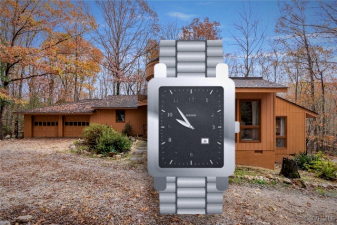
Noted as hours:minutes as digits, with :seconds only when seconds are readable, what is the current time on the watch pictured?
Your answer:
9:54
